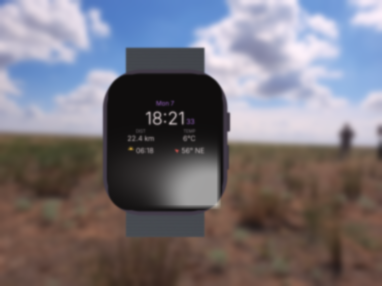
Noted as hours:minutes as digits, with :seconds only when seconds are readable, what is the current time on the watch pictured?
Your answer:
18:21
